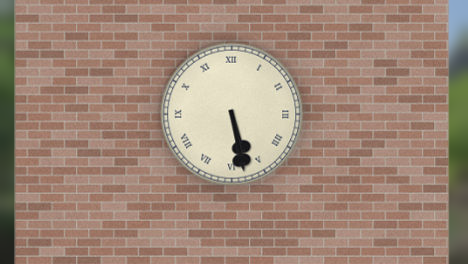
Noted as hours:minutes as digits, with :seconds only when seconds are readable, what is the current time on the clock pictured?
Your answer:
5:28
